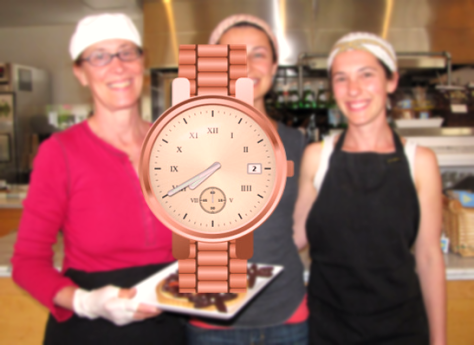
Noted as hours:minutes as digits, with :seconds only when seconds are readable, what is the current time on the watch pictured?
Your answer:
7:40
